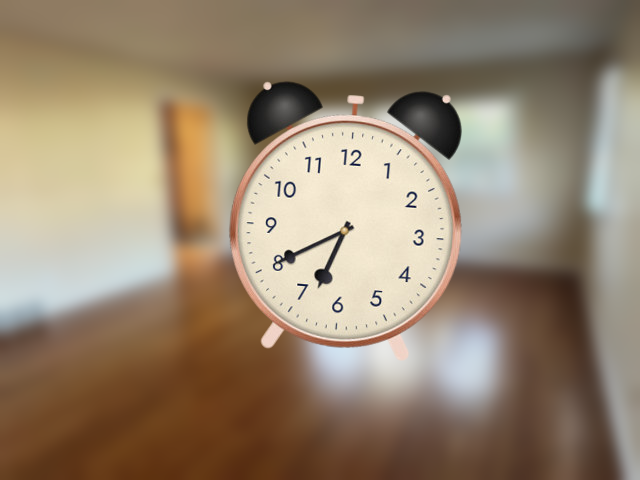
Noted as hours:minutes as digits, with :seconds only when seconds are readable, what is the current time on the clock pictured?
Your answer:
6:40
